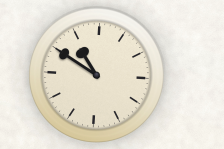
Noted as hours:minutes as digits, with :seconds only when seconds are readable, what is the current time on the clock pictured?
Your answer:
10:50
